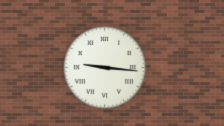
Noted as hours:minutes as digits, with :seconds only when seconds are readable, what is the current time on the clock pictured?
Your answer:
9:16
